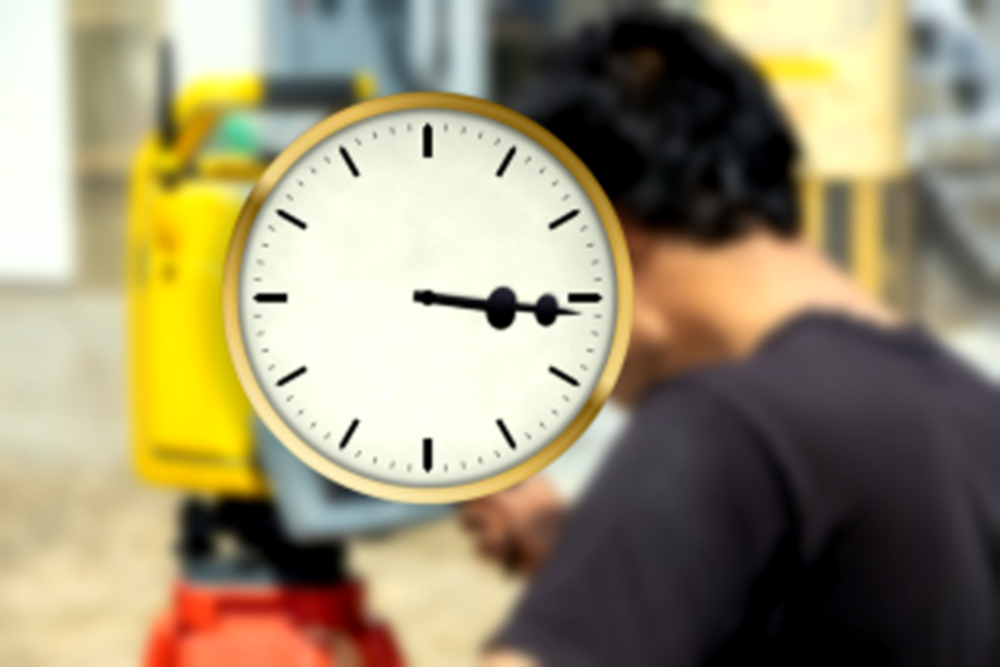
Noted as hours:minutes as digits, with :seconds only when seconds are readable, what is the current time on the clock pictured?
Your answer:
3:16
